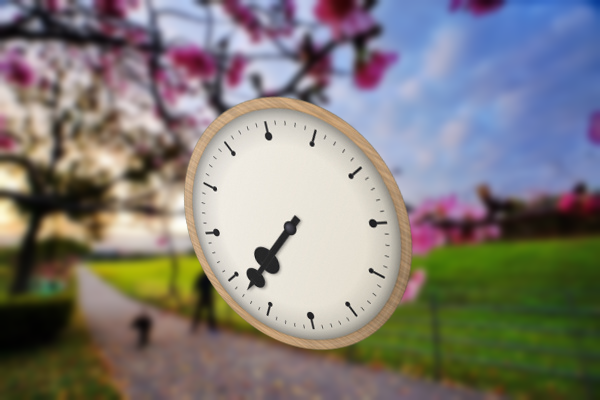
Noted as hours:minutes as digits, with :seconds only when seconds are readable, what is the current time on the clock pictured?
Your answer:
7:38
